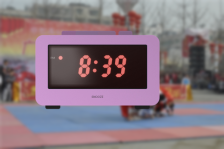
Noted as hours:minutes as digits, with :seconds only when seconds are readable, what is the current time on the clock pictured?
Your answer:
8:39
